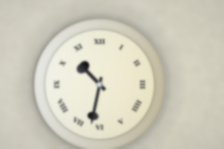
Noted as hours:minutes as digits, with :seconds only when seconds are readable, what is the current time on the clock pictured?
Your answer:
10:32
